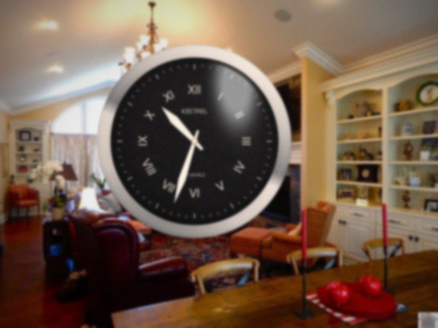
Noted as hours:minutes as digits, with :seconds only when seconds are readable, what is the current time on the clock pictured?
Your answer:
10:33
